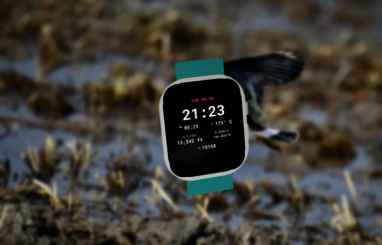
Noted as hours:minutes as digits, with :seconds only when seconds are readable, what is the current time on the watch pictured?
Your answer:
21:23
